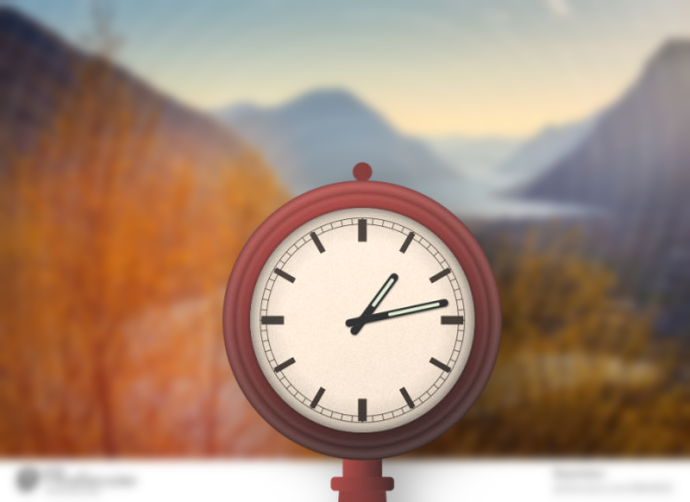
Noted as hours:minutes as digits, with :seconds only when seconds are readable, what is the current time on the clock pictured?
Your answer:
1:13
